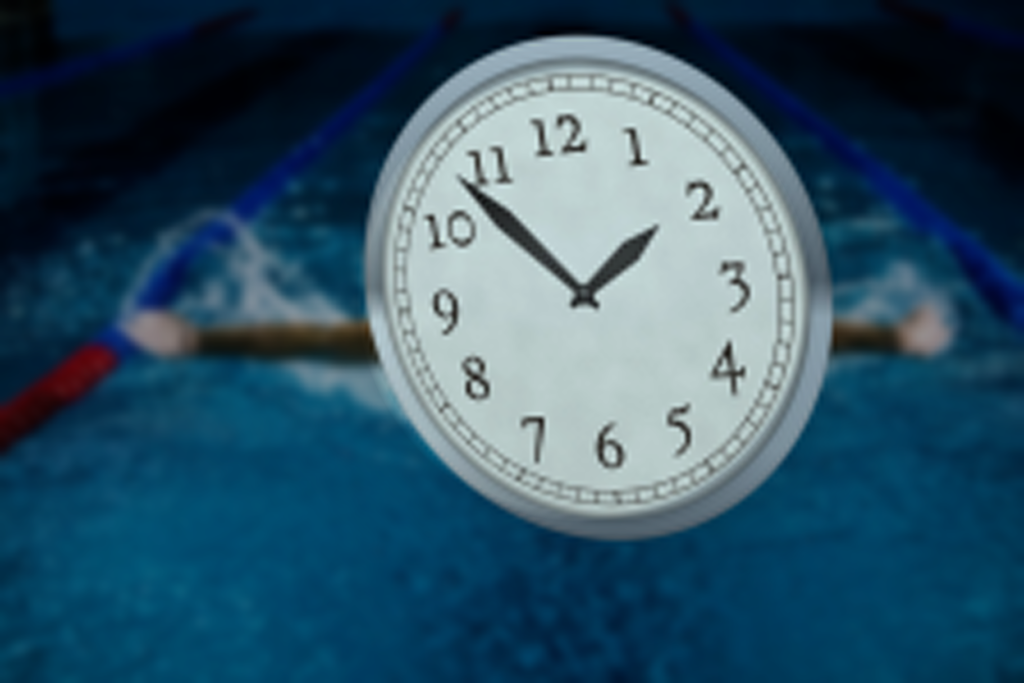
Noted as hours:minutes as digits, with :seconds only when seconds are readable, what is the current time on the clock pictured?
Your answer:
1:53
